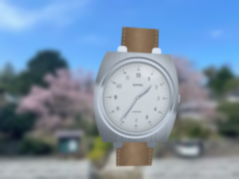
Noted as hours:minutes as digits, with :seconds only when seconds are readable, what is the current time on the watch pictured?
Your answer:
1:36
